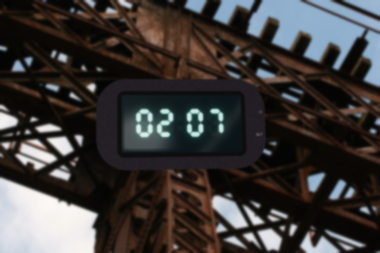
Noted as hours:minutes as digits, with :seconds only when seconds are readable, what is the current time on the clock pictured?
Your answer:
2:07
